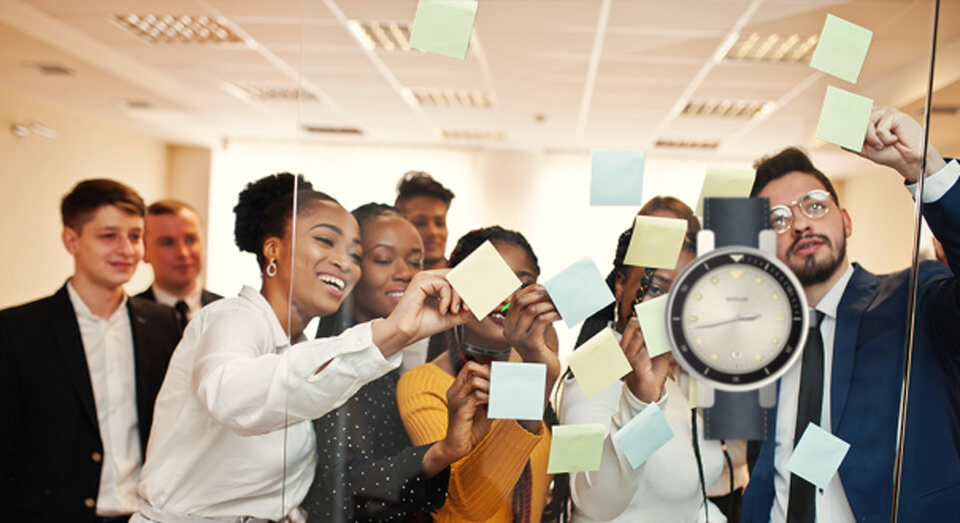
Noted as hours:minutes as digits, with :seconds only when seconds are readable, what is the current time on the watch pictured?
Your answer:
2:43
